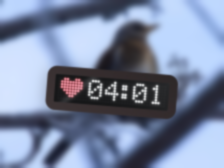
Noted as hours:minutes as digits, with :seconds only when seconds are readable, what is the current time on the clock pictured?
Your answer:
4:01
